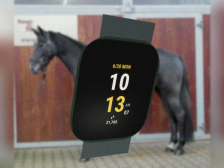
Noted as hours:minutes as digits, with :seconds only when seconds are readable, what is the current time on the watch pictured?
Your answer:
10:13
